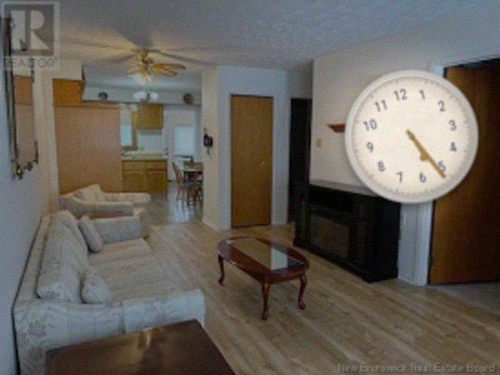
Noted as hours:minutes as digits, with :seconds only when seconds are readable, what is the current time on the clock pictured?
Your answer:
5:26
